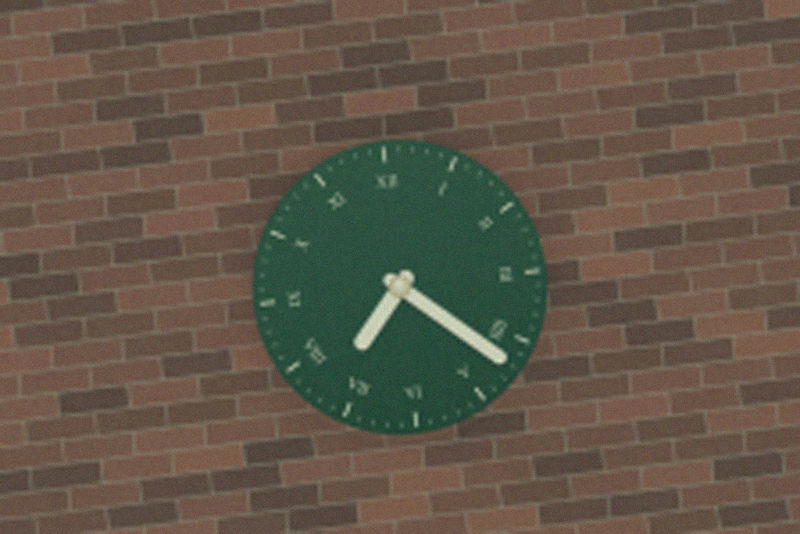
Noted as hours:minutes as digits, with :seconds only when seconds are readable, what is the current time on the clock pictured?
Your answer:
7:22
